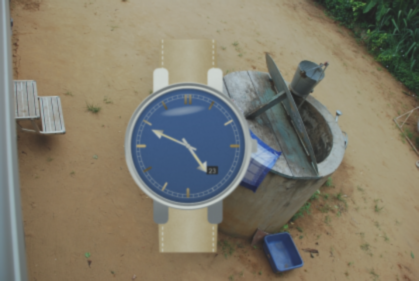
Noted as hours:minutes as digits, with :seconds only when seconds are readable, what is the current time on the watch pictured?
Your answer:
4:49
